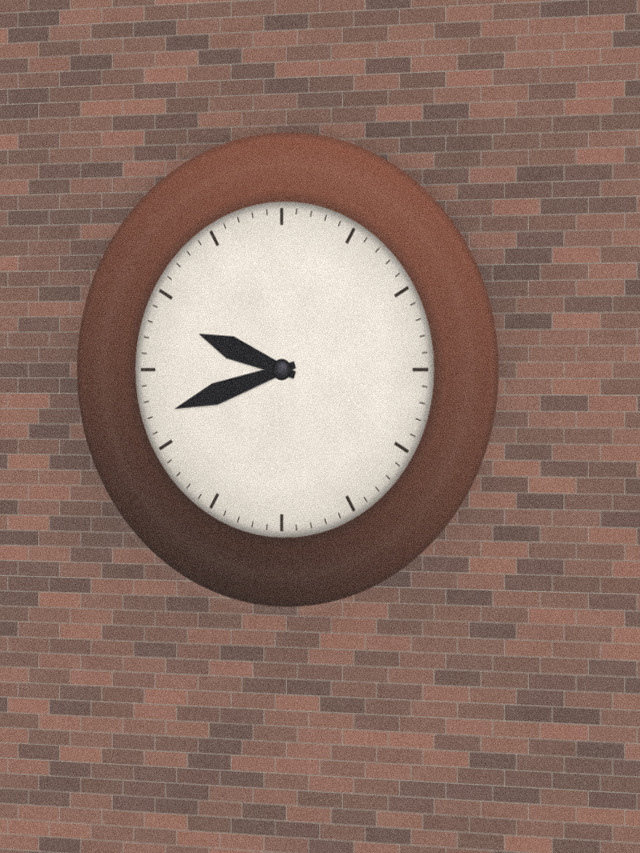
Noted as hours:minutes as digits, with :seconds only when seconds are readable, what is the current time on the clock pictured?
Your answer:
9:42
